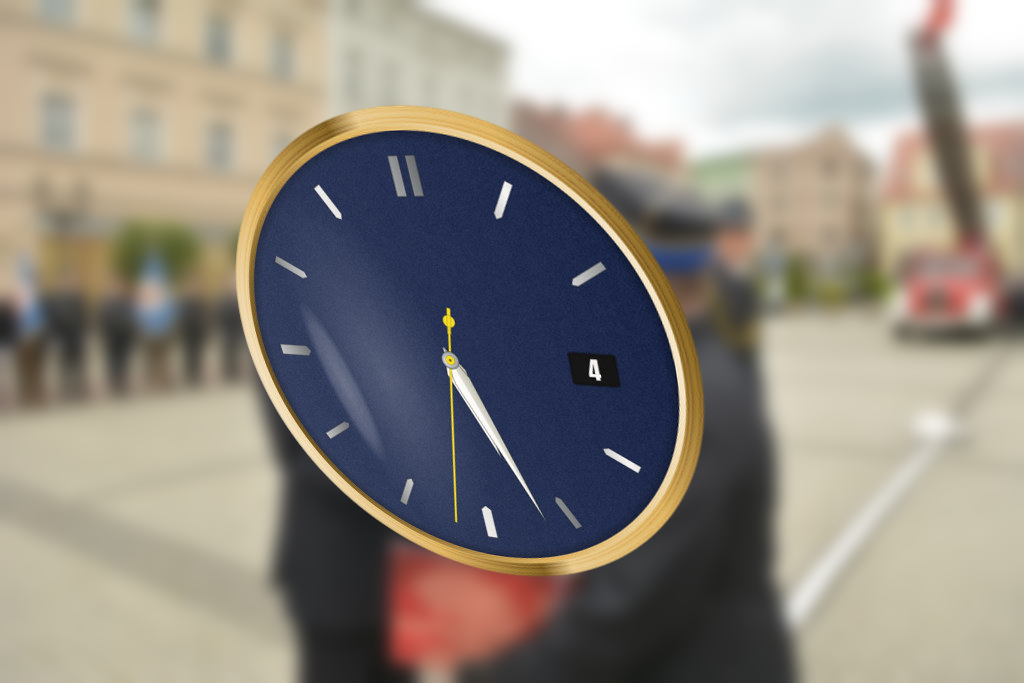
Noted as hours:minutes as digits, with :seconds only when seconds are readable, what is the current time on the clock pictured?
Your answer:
5:26:32
